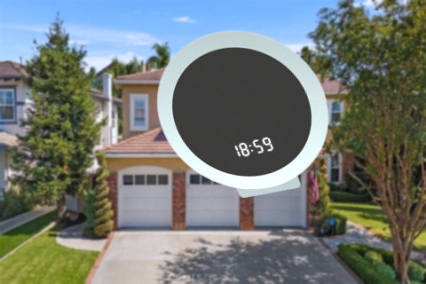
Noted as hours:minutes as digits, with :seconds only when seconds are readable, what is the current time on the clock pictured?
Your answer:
18:59
